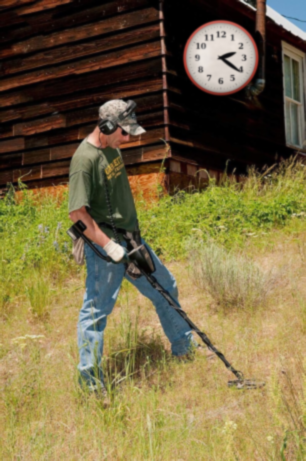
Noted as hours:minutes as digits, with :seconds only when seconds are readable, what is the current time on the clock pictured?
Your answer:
2:21
